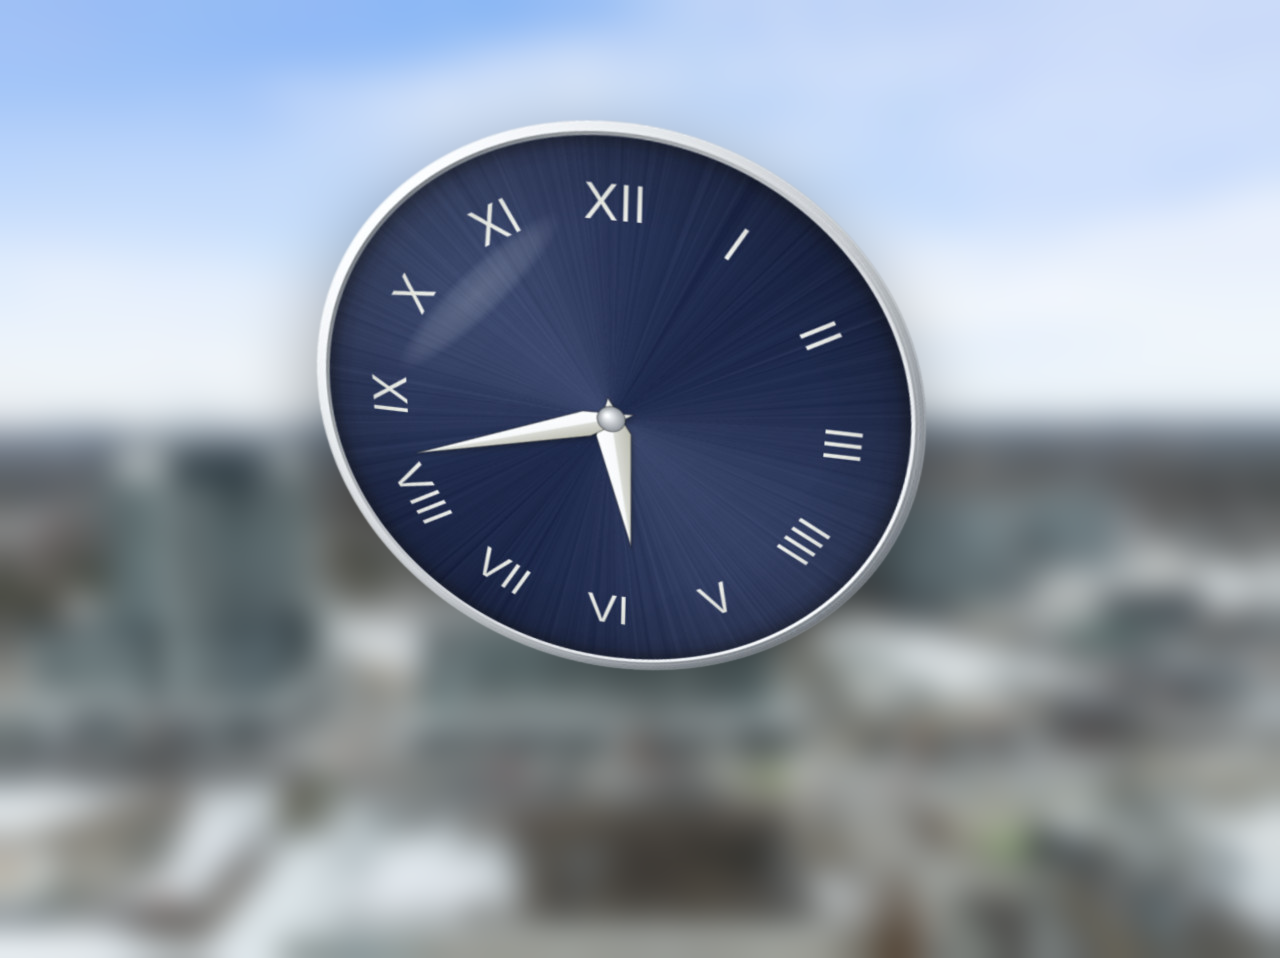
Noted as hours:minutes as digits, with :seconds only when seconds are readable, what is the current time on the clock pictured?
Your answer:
5:42
